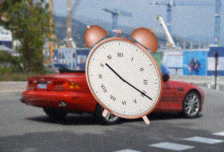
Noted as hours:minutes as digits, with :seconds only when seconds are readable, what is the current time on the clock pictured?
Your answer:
10:20
